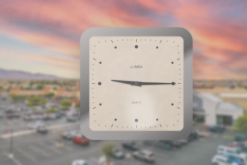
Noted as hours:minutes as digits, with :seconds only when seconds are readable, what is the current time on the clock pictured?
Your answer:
9:15
